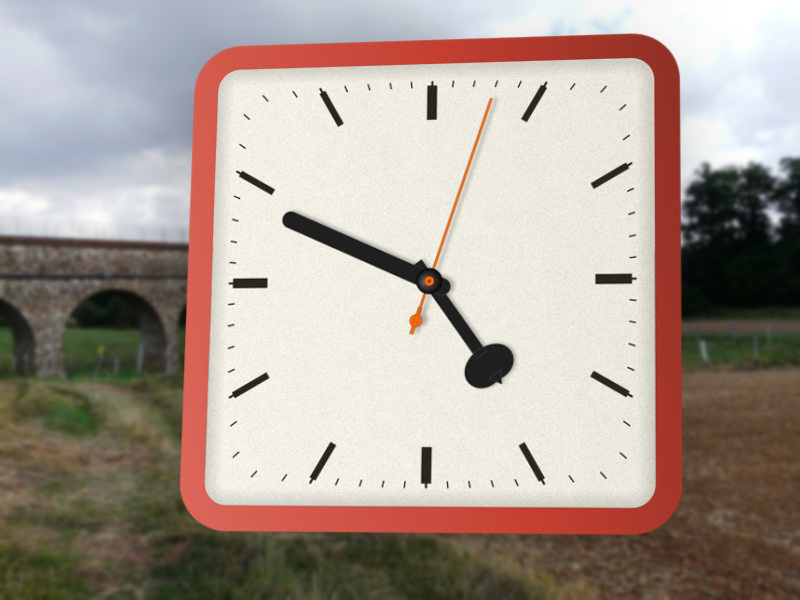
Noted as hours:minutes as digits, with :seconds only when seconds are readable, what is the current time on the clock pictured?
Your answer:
4:49:03
